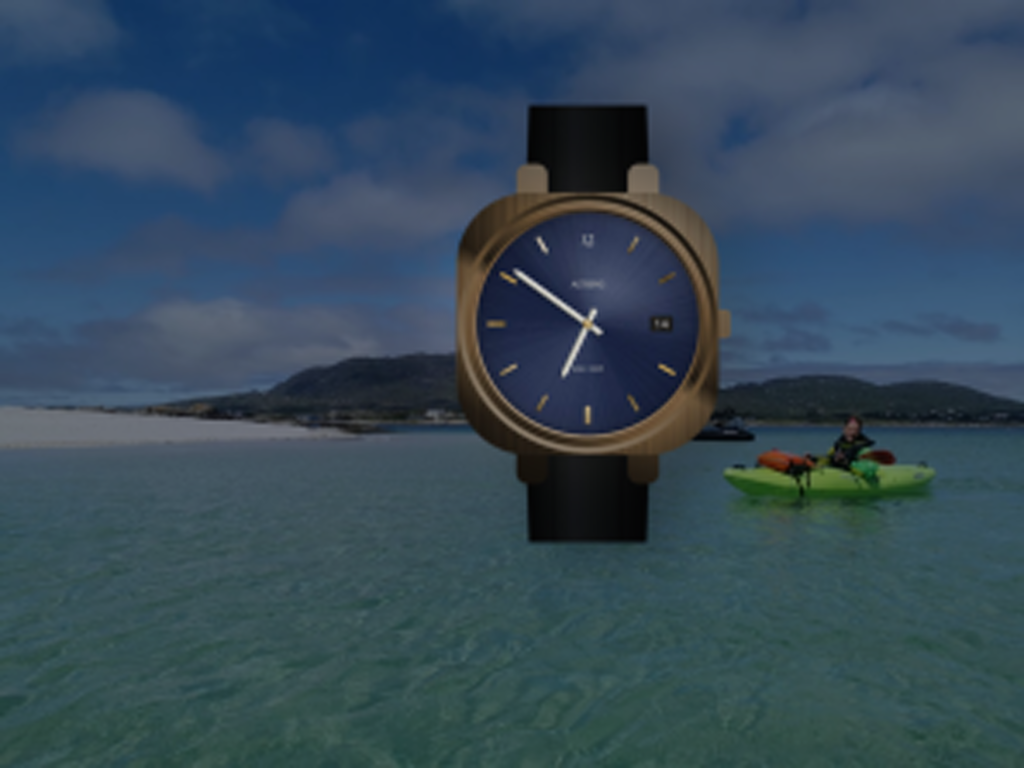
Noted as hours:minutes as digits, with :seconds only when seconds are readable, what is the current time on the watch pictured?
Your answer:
6:51
